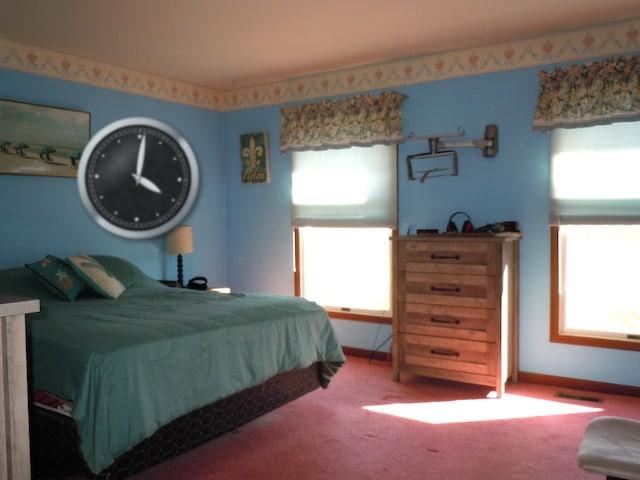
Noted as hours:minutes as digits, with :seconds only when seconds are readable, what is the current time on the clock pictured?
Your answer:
4:01
